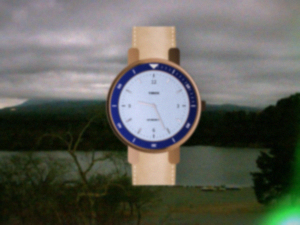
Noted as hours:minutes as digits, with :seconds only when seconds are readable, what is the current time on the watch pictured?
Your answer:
9:26
